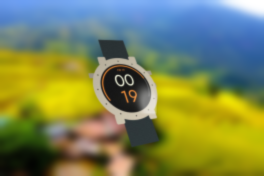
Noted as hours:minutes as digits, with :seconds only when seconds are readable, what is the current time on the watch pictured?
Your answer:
0:19
